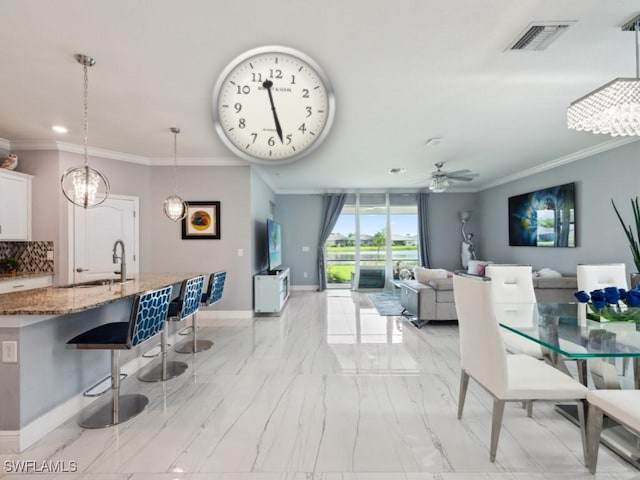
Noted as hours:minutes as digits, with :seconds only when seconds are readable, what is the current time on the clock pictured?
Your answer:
11:27
